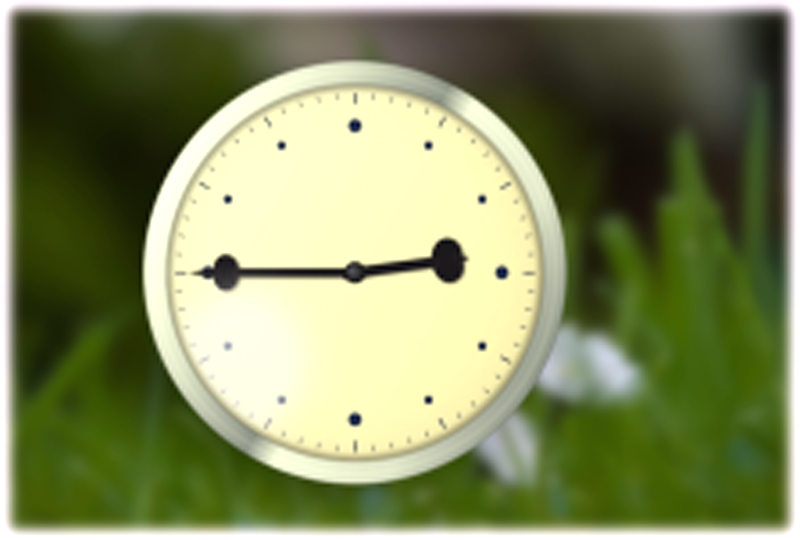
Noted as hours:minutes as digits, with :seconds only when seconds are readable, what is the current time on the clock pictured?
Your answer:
2:45
